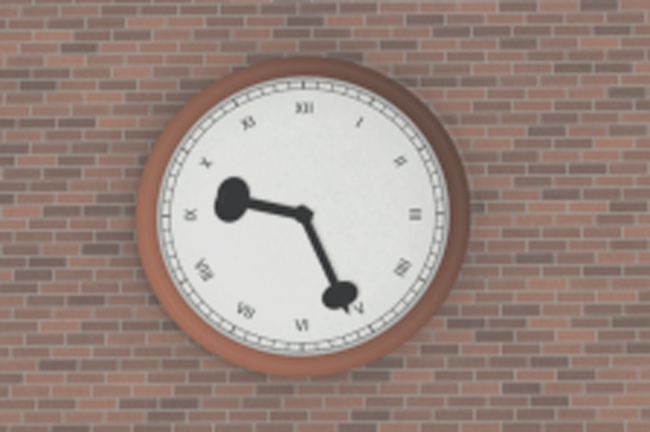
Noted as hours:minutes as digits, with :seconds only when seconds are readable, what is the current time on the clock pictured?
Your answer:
9:26
